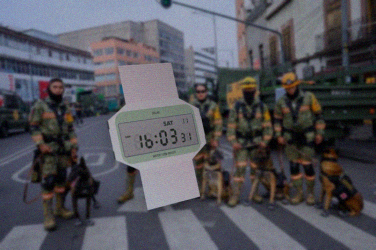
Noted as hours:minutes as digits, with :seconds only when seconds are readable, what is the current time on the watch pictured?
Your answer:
16:03:31
